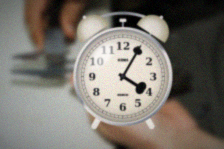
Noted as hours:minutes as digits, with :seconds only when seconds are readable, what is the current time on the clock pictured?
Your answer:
4:05
